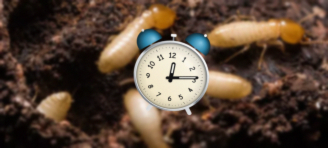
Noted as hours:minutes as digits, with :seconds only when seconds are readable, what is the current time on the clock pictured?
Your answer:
12:14
